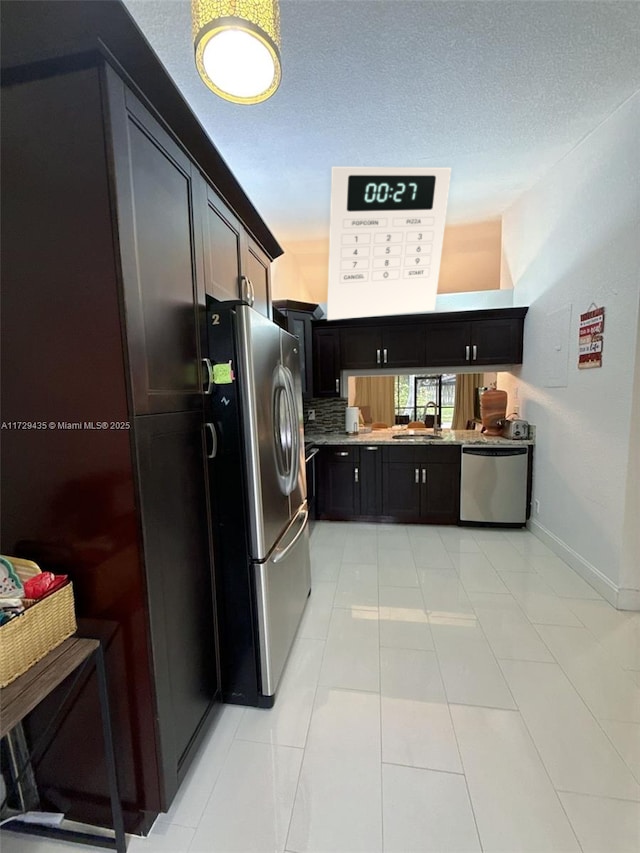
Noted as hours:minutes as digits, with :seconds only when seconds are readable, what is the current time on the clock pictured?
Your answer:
0:27
